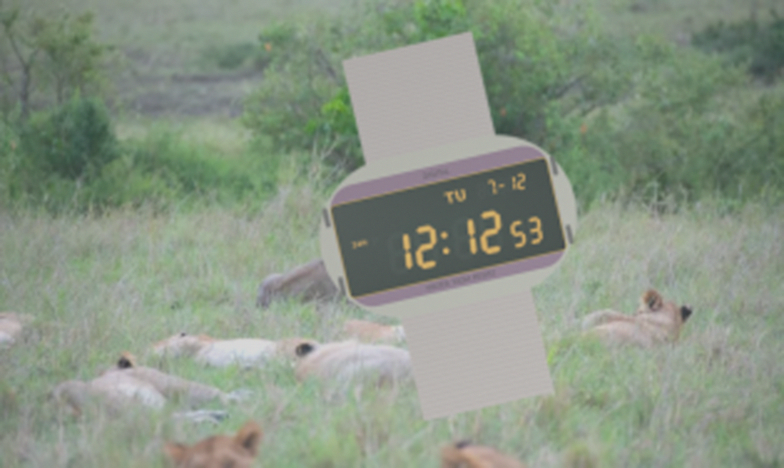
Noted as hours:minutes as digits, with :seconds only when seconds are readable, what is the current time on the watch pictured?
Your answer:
12:12:53
